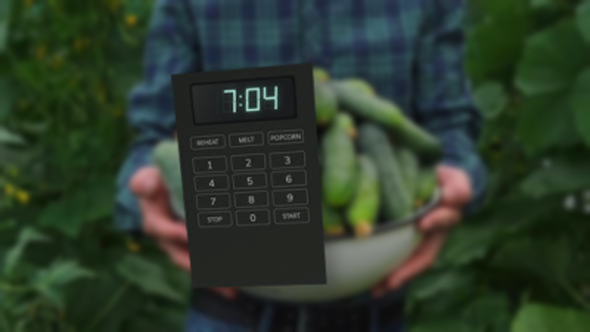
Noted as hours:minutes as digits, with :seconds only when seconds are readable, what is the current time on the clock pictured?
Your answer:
7:04
